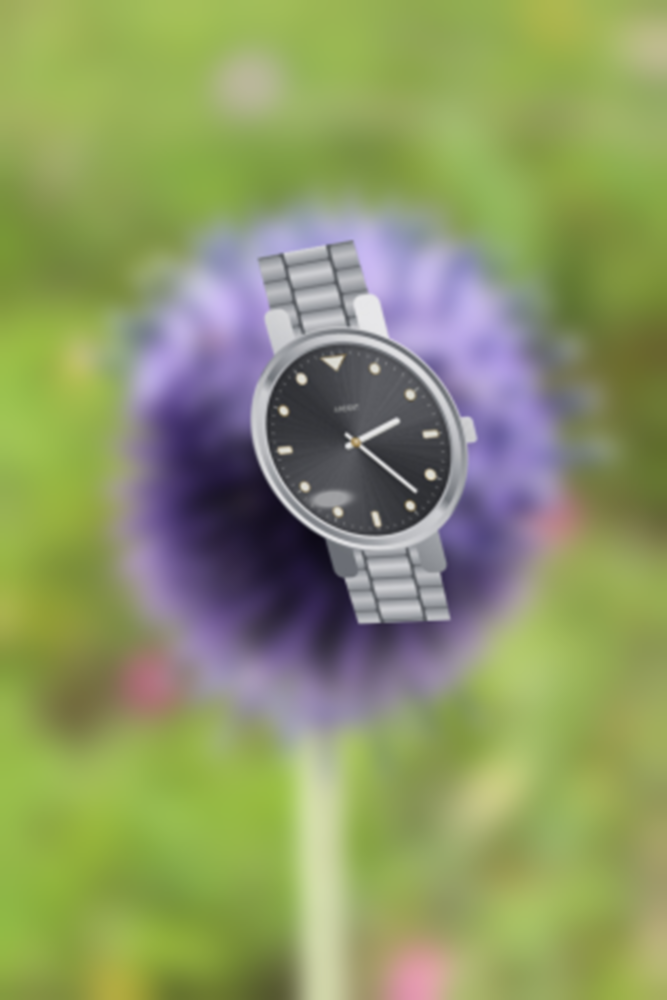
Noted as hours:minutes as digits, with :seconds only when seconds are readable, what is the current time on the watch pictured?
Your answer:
2:23
